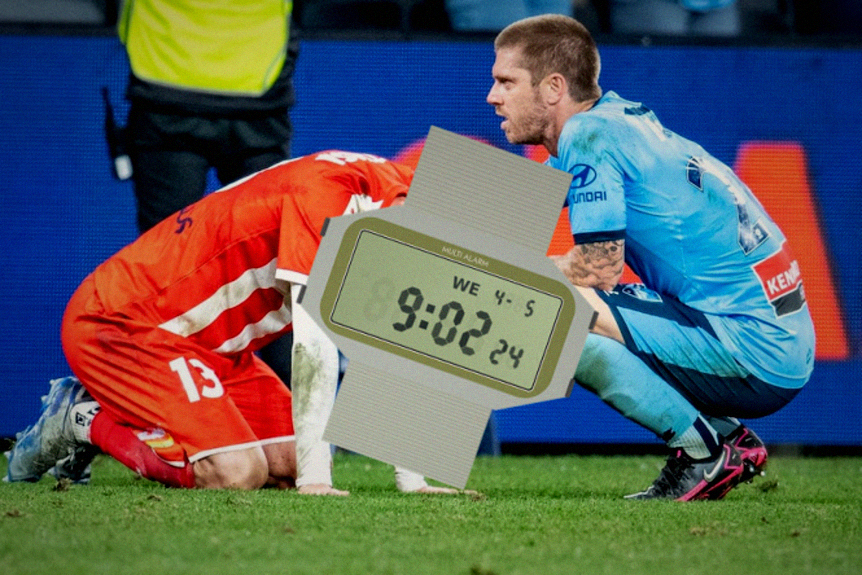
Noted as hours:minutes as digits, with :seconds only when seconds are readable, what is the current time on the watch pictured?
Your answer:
9:02:24
